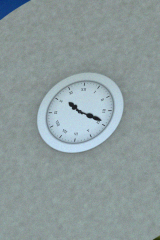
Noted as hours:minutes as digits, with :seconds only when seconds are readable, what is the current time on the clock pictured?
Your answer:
10:19
